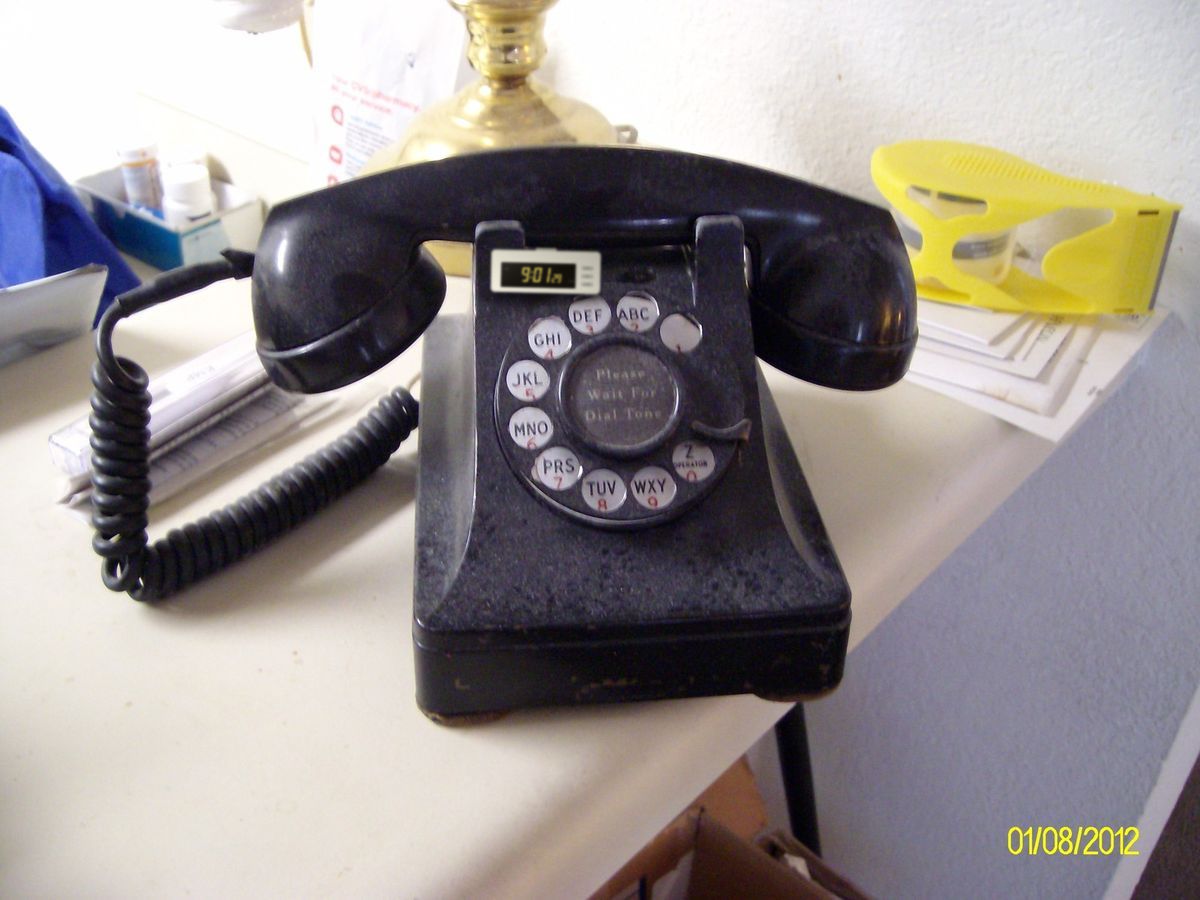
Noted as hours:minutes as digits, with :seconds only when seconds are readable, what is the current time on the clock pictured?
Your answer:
9:01
